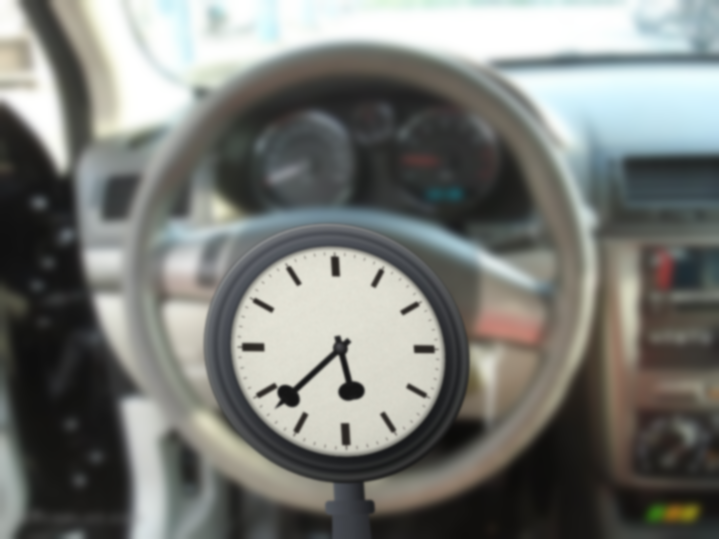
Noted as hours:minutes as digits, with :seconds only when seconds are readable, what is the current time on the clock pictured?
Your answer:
5:38
